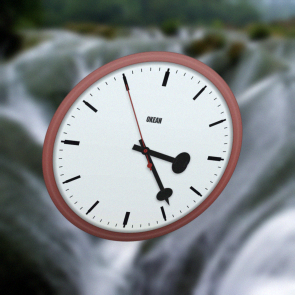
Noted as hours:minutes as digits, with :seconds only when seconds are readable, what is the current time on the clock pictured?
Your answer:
3:23:55
